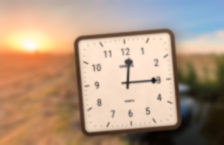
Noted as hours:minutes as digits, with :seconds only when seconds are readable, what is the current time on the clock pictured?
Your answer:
12:15
